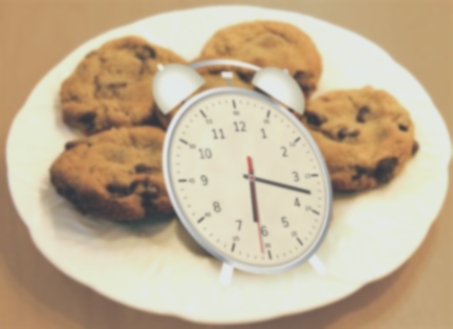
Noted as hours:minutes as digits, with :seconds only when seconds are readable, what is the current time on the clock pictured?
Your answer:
6:17:31
